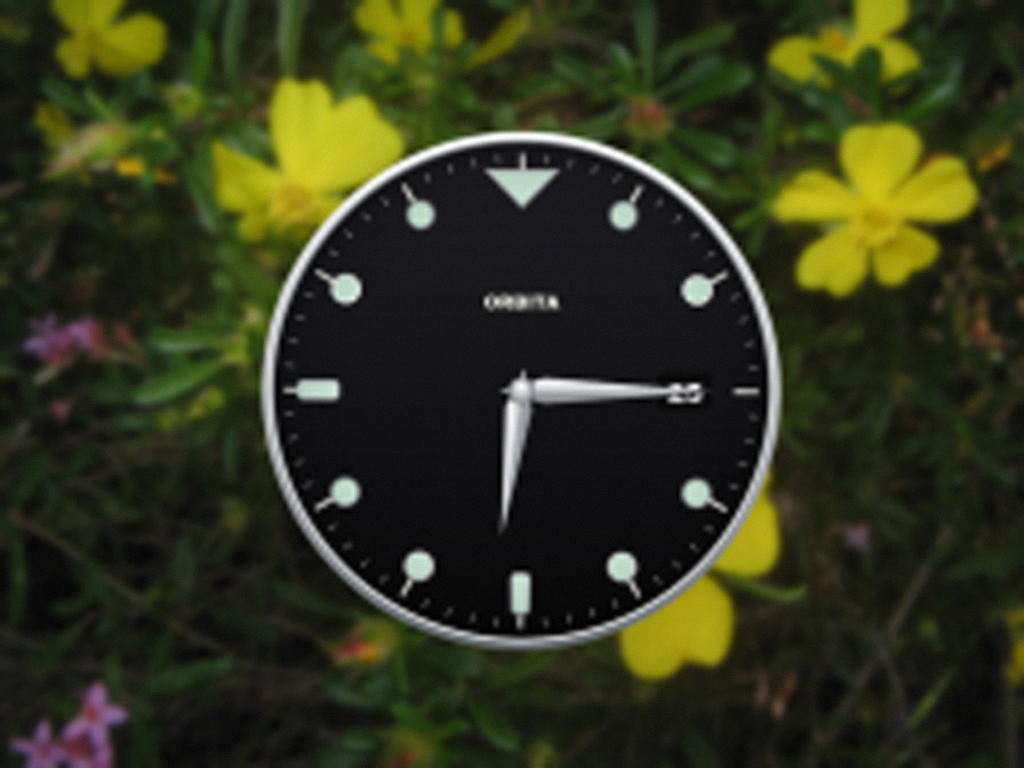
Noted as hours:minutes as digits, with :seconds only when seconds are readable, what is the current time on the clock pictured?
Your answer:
6:15
